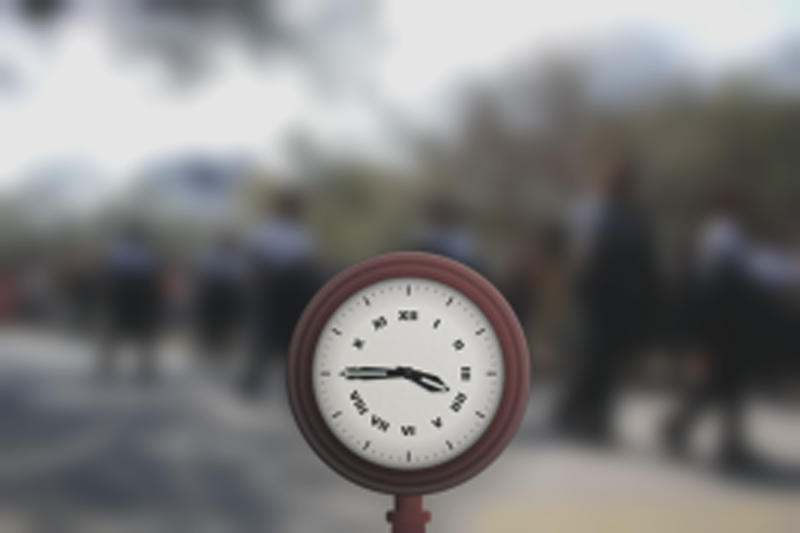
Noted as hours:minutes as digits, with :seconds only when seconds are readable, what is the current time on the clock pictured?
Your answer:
3:45
